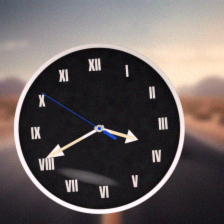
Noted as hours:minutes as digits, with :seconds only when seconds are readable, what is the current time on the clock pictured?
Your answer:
3:40:51
